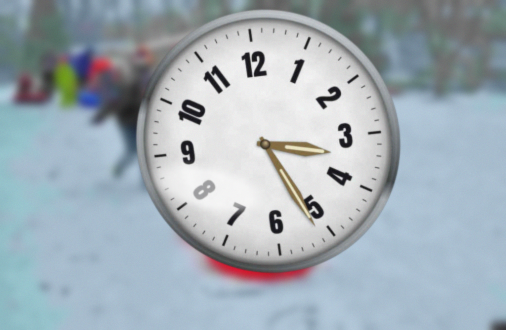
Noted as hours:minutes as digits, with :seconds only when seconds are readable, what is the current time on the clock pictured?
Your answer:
3:26
